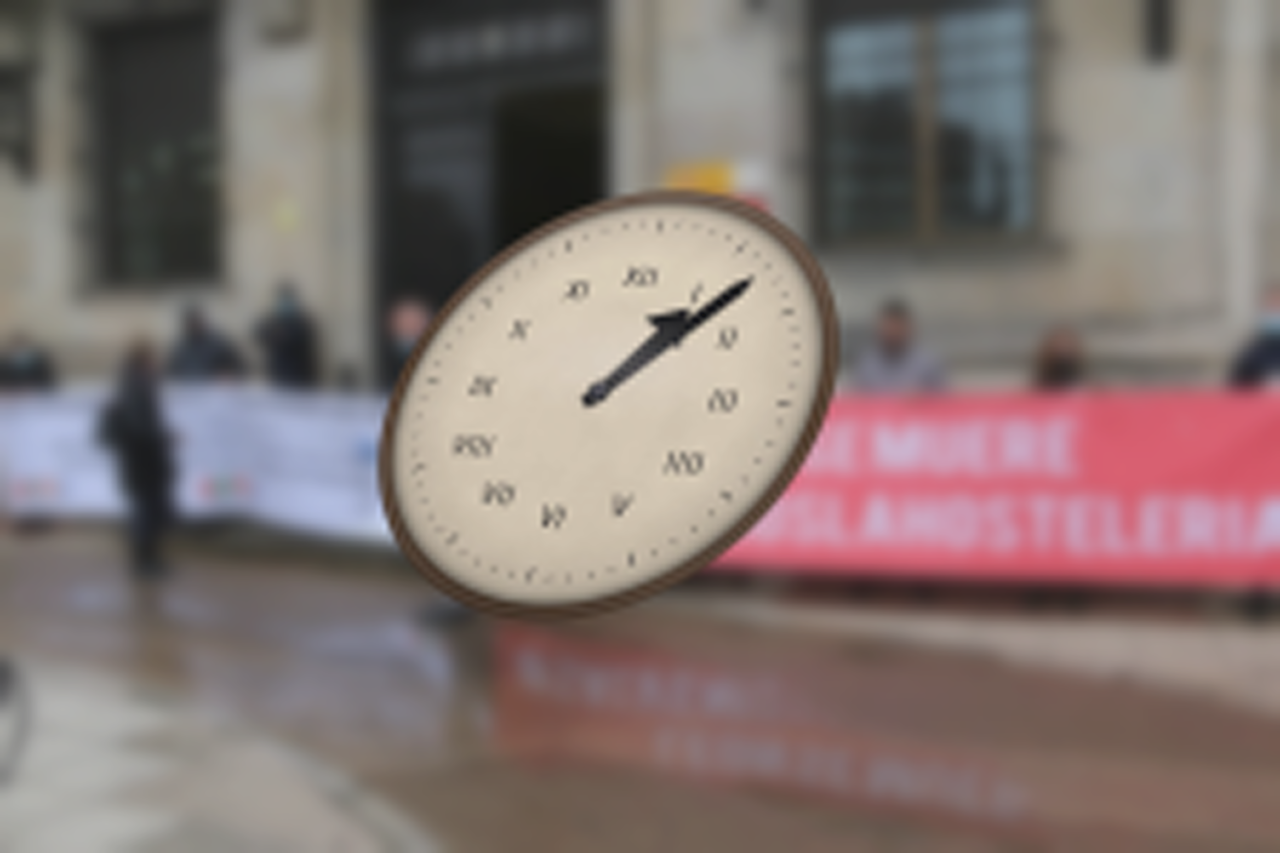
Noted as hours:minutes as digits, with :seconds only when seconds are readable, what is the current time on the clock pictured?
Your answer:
1:07
